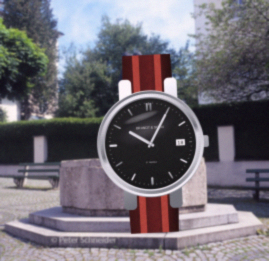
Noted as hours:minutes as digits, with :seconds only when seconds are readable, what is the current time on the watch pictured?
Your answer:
10:05
